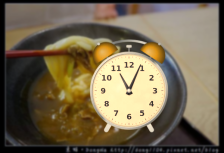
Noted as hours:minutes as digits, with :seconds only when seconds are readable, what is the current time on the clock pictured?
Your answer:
11:04
